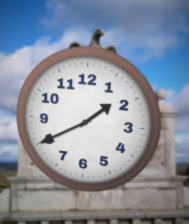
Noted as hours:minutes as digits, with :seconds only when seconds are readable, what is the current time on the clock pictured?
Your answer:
1:40
